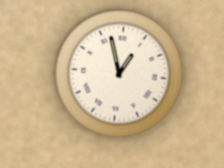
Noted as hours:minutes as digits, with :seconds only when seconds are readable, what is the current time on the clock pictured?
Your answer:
12:57
